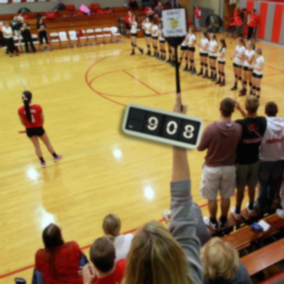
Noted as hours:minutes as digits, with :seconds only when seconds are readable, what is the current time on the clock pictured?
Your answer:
9:08
